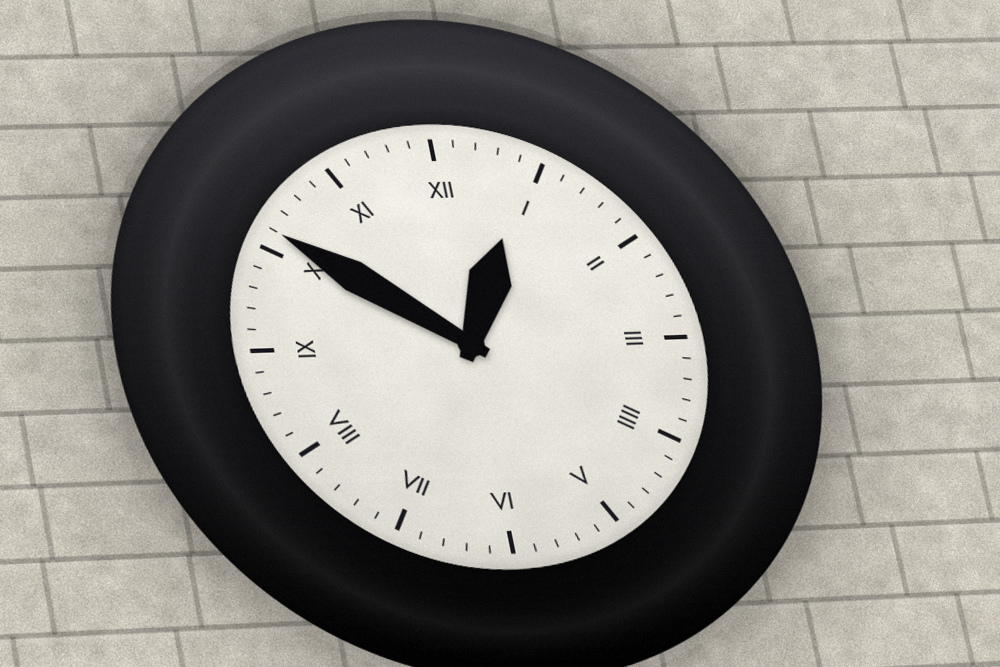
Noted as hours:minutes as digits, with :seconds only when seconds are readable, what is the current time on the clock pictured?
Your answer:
12:51
